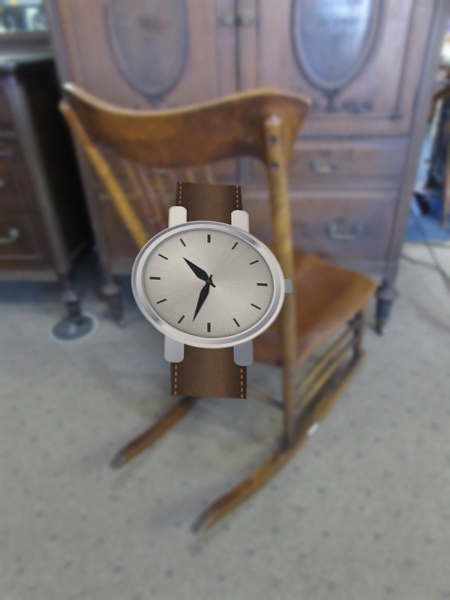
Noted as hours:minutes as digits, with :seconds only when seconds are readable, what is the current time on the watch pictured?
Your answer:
10:33
